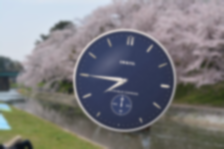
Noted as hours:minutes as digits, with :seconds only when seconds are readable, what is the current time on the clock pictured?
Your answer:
7:45
